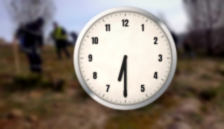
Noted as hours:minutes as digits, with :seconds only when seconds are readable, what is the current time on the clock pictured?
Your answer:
6:30
